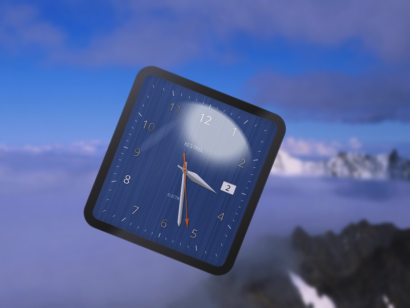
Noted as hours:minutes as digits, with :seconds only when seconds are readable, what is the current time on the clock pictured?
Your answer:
3:27:26
